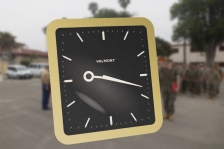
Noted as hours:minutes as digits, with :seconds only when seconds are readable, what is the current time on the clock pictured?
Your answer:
9:18
